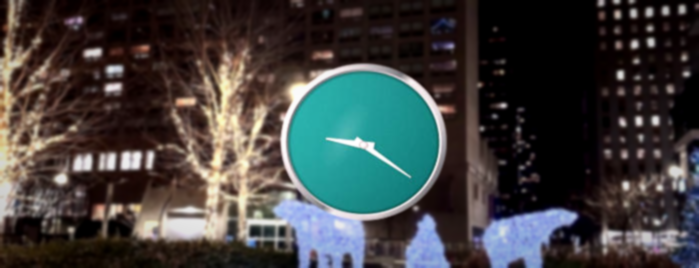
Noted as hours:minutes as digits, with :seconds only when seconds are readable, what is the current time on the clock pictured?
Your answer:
9:21
